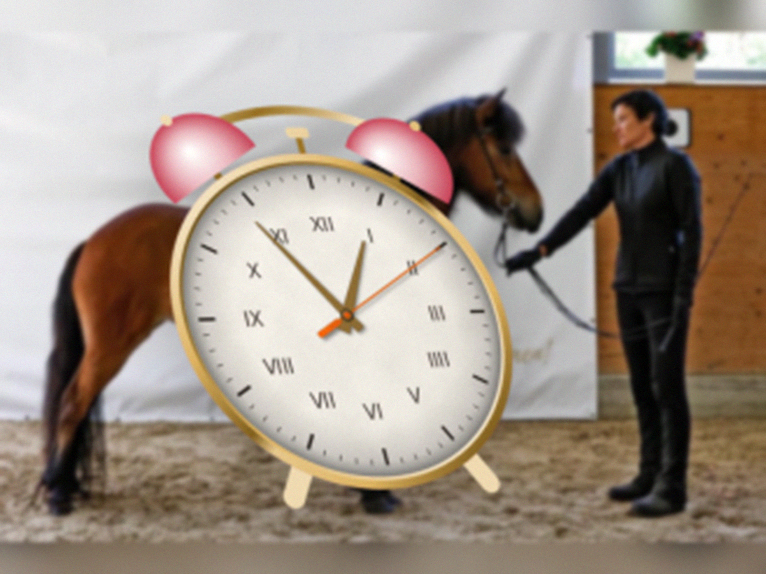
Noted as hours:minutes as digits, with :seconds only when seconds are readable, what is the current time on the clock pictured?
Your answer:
12:54:10
